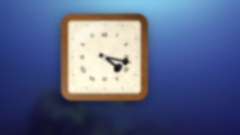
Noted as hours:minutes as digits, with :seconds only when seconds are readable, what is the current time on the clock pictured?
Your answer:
4:17
